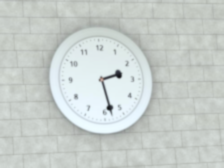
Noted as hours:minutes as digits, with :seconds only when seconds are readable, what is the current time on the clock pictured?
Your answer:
2:28
